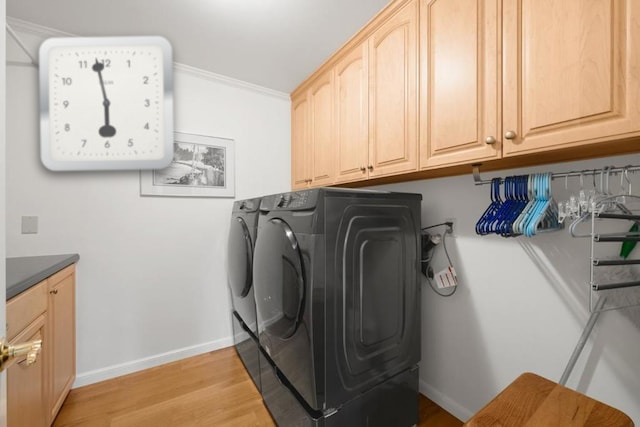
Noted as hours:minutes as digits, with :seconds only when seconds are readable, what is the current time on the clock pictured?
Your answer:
5:58
